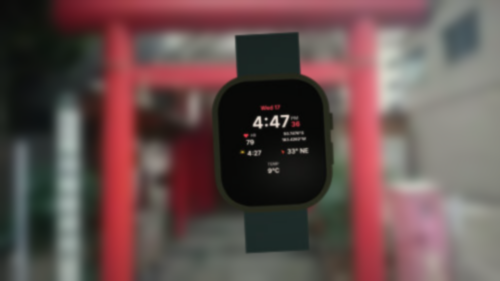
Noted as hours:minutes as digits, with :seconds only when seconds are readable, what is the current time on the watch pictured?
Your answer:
4:47
